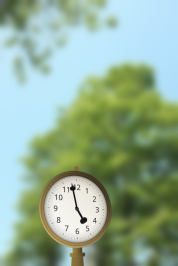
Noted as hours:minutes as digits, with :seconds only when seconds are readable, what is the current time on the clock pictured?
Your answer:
4:58
